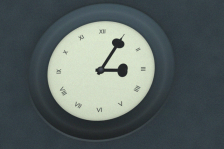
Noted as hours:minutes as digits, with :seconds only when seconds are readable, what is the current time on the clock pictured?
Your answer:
3:05
